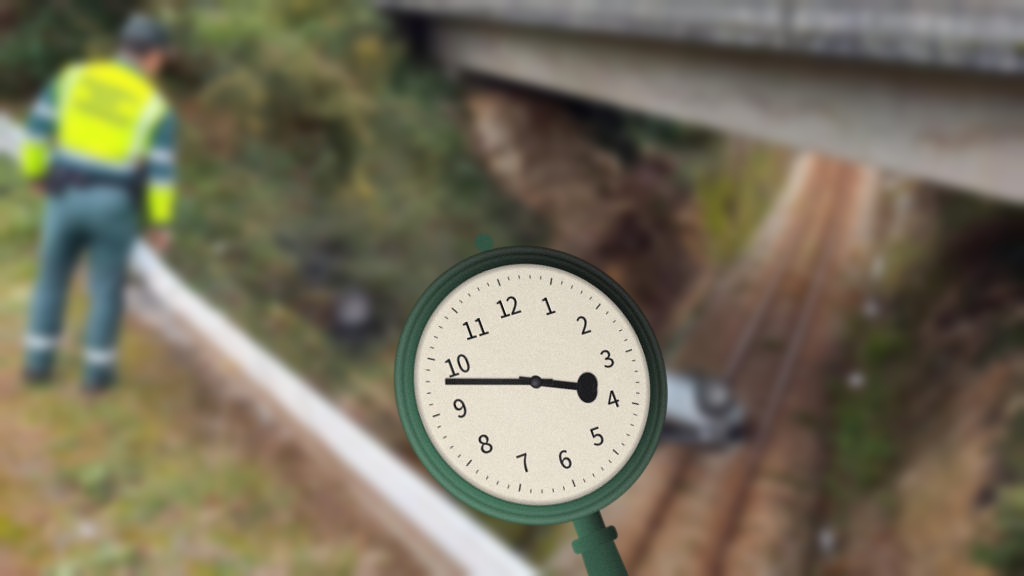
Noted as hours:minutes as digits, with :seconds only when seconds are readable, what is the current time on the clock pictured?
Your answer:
3:48
